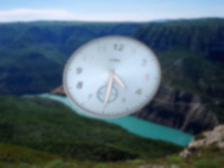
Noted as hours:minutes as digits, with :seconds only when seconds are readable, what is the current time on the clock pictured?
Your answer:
4:30
